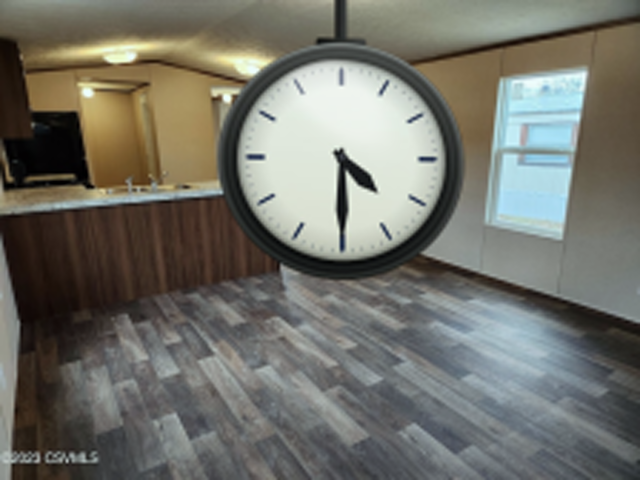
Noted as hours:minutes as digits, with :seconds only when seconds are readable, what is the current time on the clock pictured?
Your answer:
4:30
